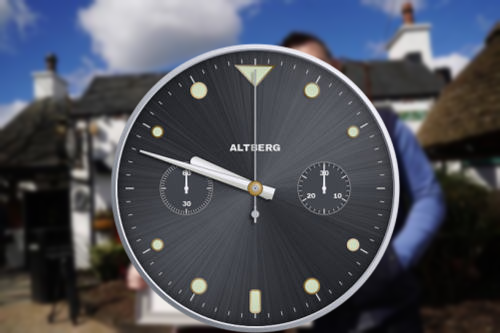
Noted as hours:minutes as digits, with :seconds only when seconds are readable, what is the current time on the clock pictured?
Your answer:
9:48
